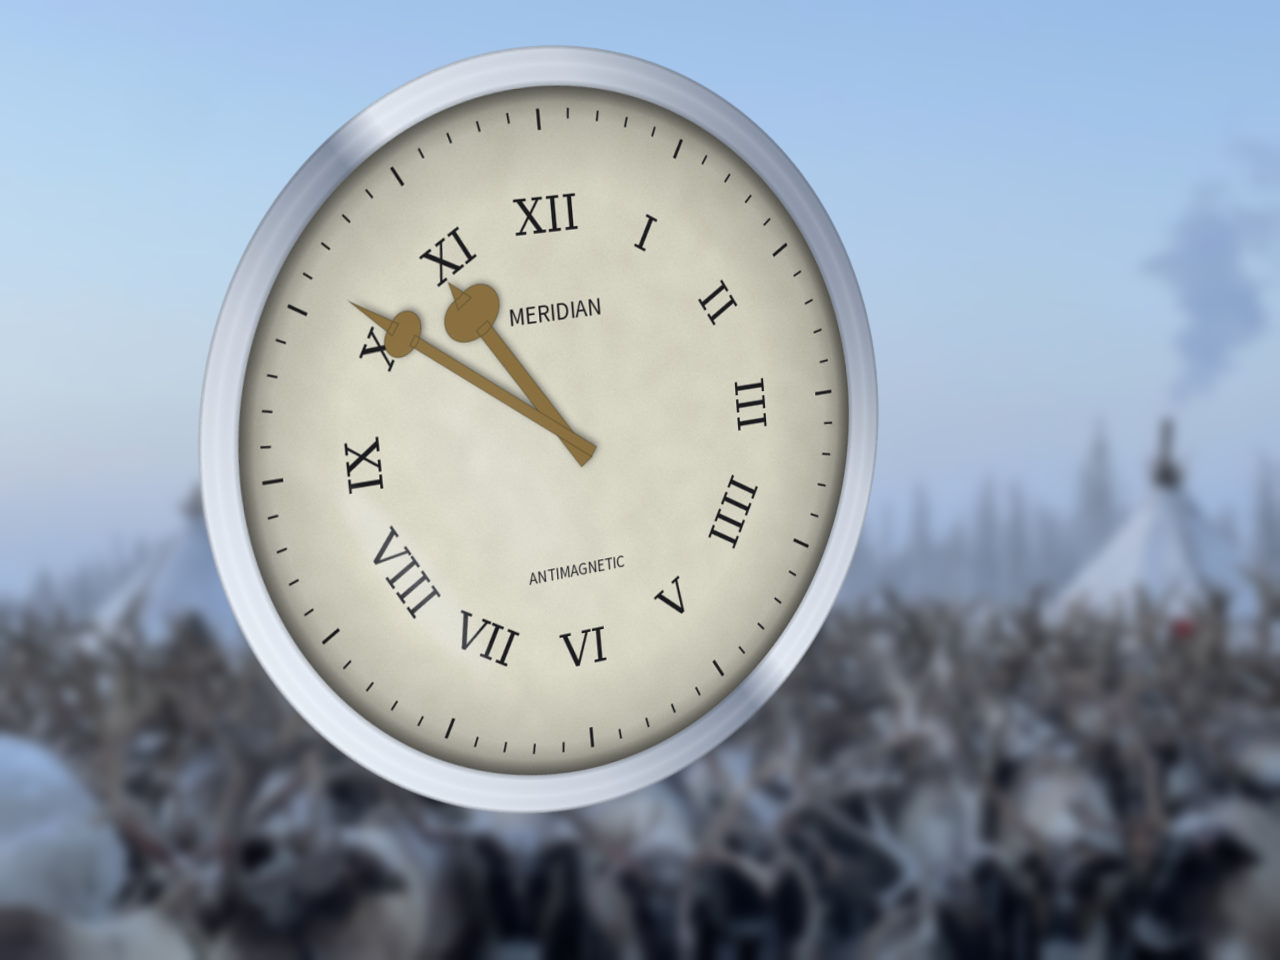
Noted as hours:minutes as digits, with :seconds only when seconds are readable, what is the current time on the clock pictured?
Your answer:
10:51
